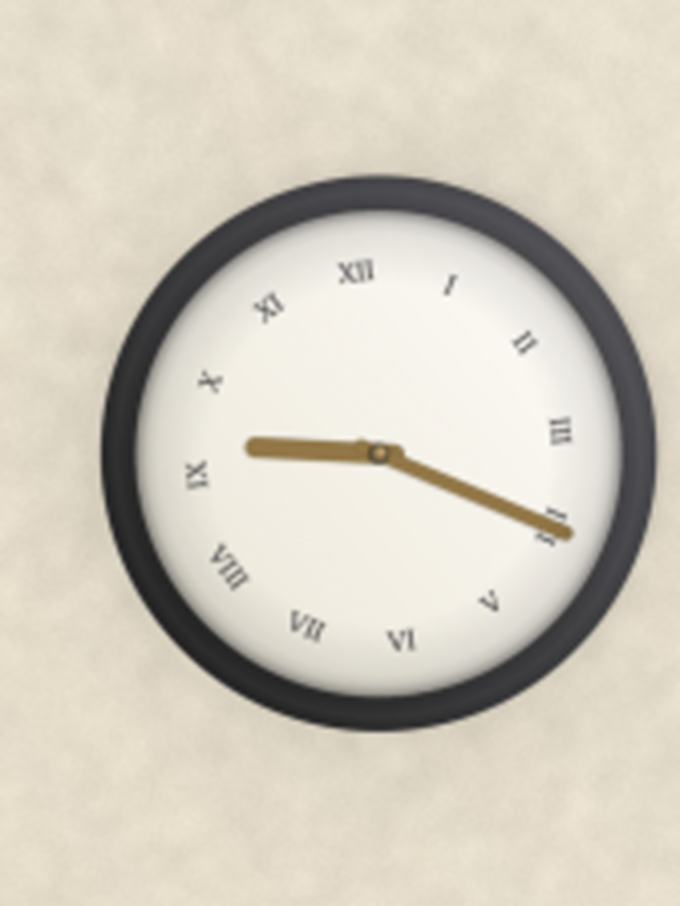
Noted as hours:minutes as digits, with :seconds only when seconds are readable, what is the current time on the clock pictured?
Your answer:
9:20
